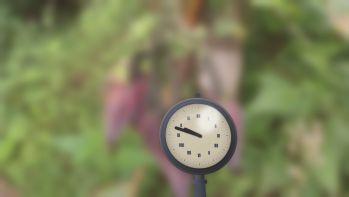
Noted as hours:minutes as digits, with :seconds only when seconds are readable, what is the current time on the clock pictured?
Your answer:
9:48
